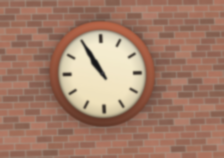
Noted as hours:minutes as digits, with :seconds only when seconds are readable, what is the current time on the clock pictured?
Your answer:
10:55
